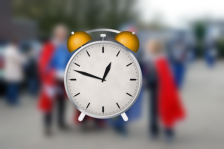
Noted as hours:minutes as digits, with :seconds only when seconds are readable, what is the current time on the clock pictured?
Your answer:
12:48
